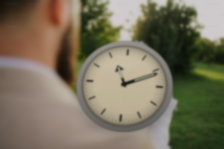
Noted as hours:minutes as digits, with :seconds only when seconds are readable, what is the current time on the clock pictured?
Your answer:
11:11
